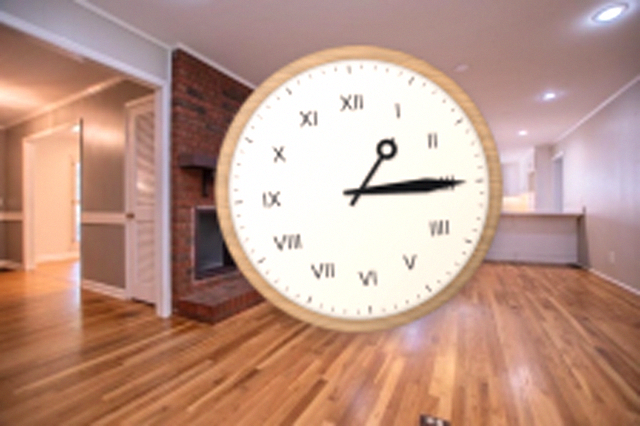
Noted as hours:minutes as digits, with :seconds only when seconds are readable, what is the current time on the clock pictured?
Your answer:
1:15
